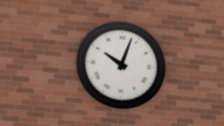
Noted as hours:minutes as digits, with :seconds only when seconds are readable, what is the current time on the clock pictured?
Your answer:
10:03
